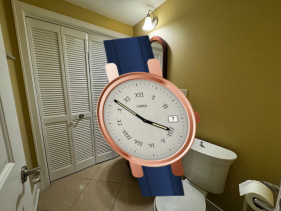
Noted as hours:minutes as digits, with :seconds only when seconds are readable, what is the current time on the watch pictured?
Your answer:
3:52
